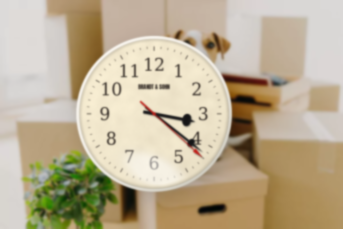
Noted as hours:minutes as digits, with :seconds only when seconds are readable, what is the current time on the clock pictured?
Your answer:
3:21:22
